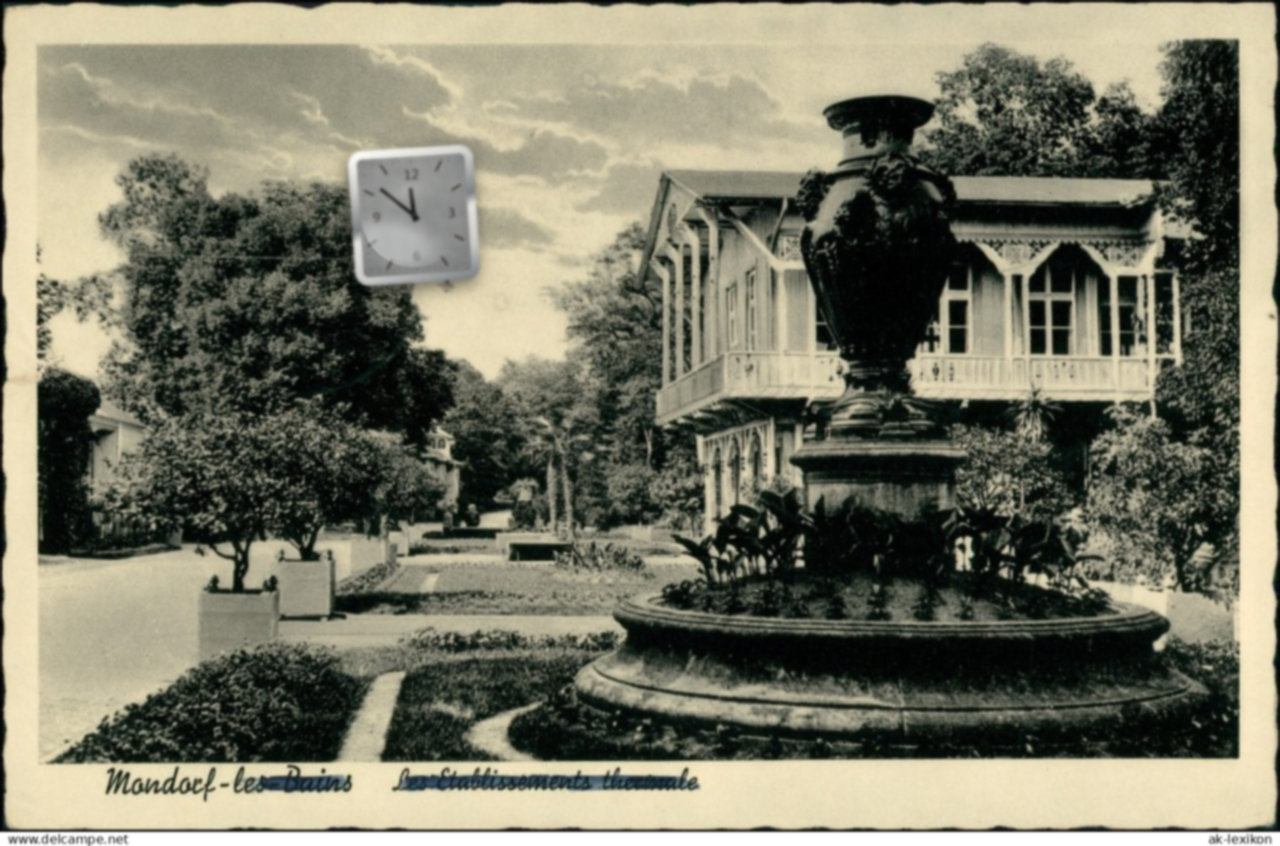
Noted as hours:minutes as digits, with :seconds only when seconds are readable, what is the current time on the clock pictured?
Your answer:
11:52
